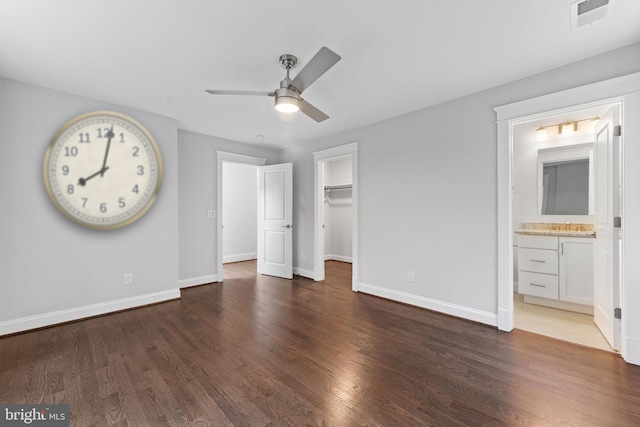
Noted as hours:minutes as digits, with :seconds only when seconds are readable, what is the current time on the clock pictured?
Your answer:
8:02
